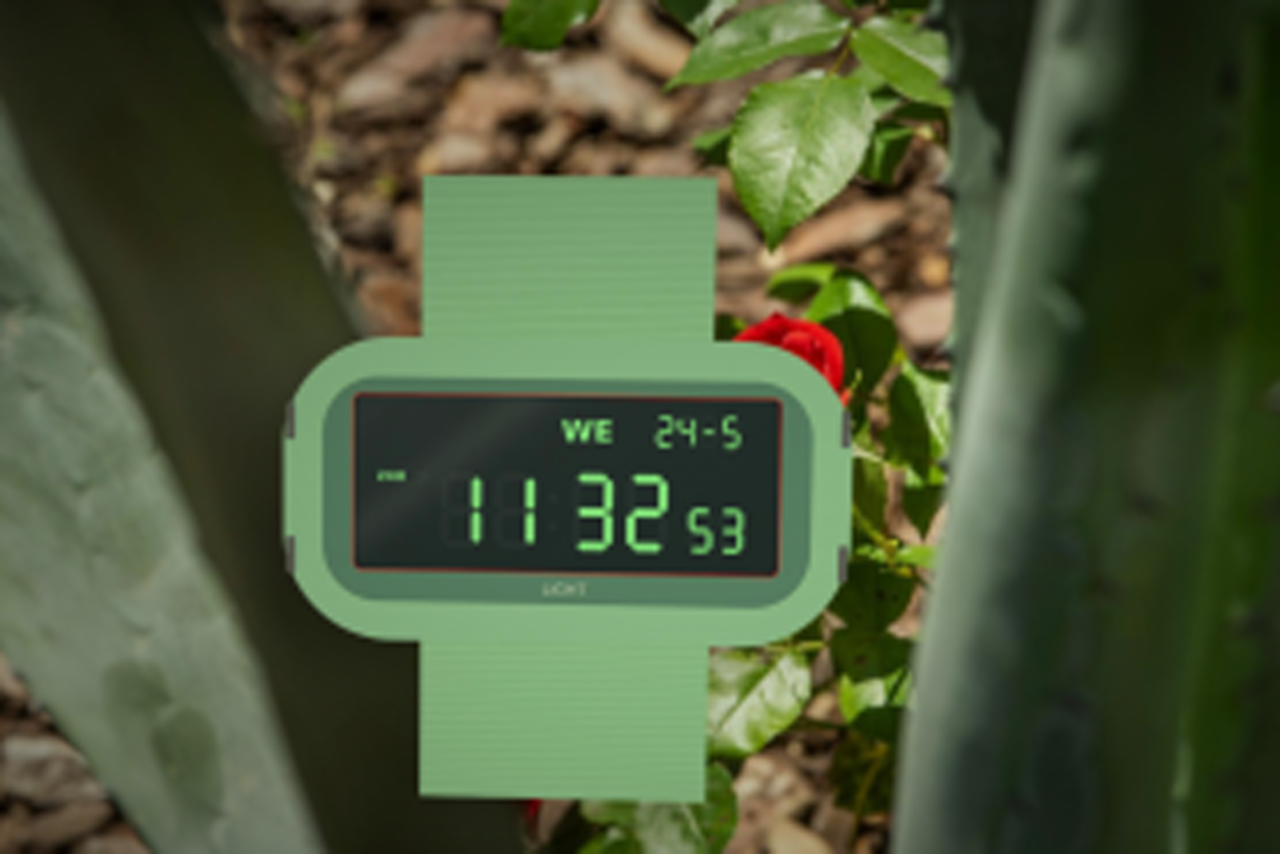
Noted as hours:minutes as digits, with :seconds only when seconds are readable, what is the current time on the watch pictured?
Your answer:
11:32:53
